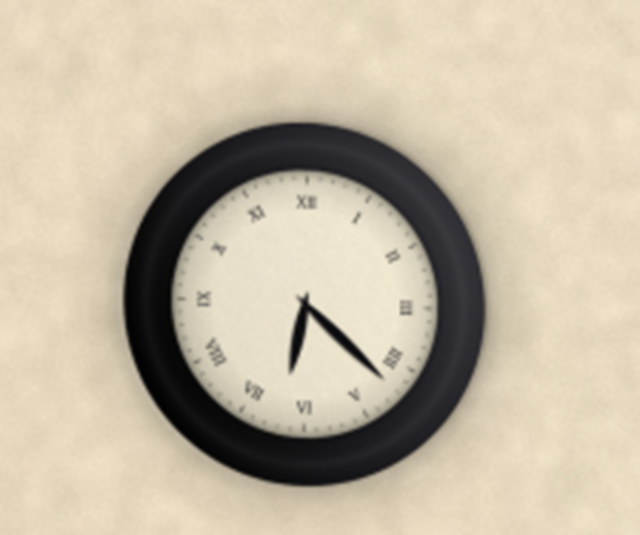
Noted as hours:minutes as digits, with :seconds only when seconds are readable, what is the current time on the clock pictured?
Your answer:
6:22
